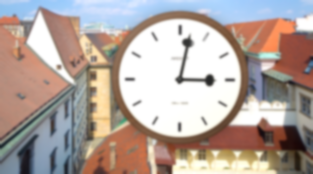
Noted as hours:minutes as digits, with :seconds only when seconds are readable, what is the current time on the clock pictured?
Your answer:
3:02
